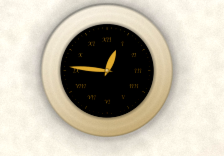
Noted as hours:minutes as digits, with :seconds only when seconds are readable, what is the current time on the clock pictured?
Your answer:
12:46
